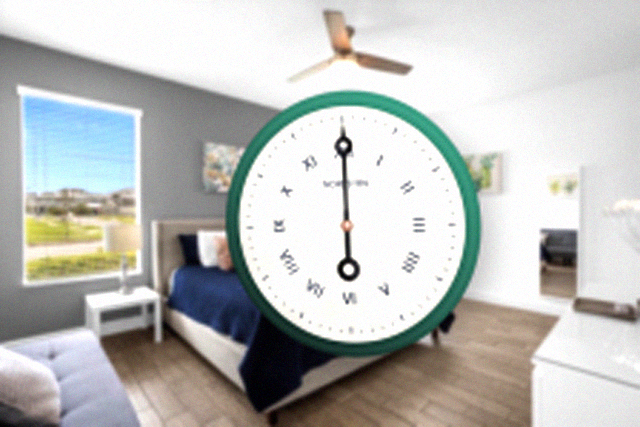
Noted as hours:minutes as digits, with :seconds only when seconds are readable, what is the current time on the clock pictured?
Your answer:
6:00
